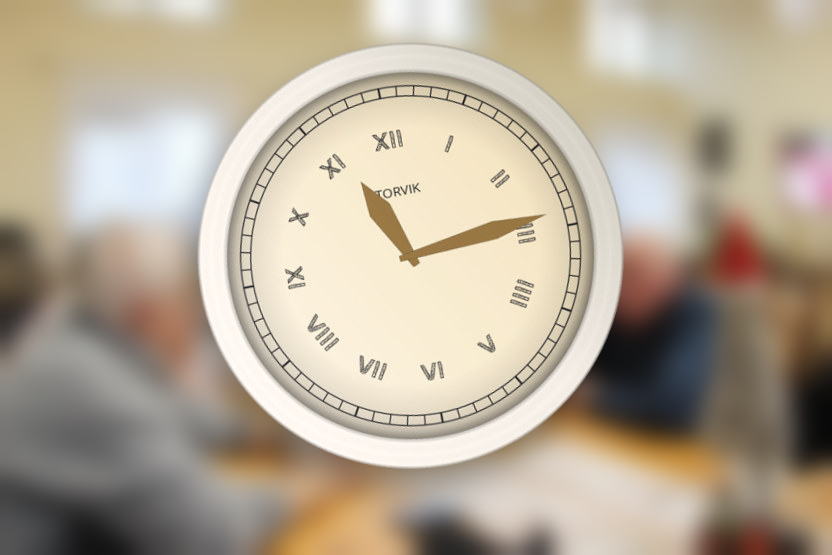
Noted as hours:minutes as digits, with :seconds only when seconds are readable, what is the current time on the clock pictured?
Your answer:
11:14
